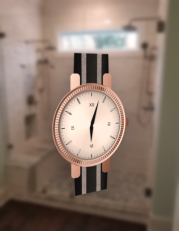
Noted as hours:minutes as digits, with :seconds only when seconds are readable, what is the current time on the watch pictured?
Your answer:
6:03
